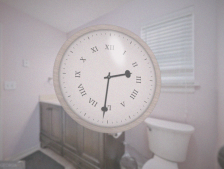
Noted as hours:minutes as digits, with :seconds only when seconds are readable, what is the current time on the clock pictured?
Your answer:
2:31
